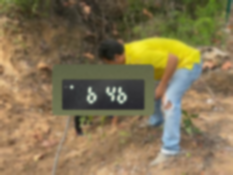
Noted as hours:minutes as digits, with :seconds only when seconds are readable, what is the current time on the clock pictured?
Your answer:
6:46
